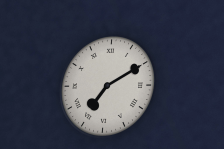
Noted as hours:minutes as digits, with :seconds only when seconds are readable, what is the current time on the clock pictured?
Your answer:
7:10
